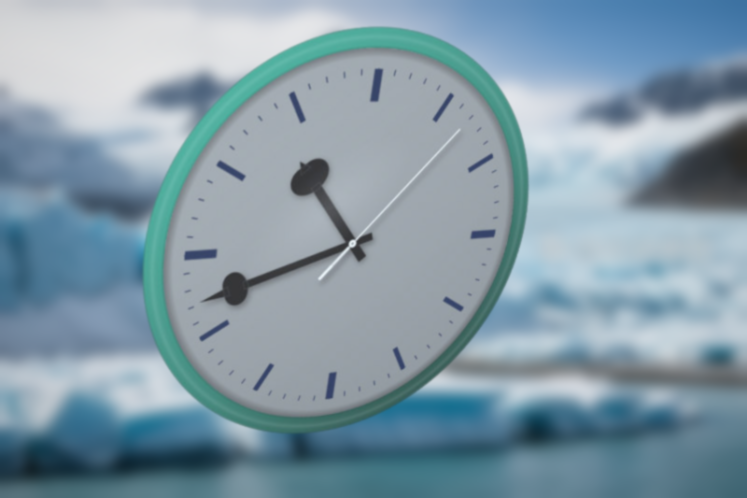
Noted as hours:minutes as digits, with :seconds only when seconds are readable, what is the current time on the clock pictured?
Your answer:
10:42:07
